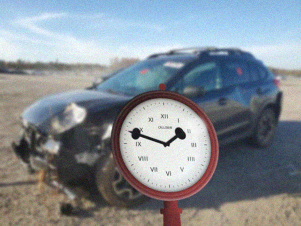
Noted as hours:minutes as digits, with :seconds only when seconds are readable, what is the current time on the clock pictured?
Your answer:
1:48
